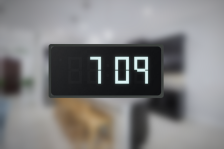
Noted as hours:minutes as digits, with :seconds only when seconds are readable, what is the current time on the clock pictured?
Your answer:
7:09
